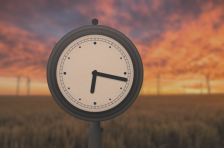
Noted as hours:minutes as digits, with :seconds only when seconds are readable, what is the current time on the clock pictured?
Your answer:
6:17
